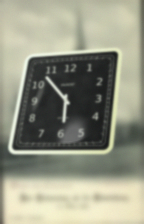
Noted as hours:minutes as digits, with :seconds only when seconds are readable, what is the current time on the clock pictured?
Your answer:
5:53
